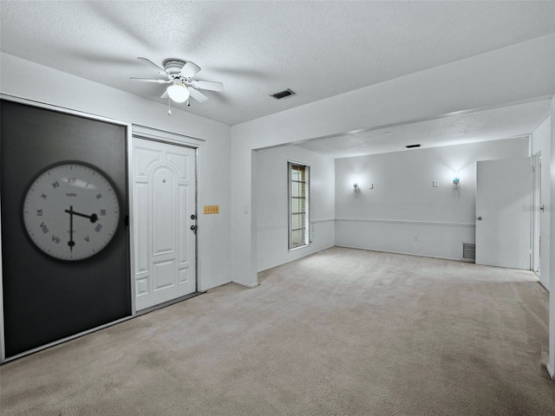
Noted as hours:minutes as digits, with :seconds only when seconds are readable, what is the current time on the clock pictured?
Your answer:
3:30
